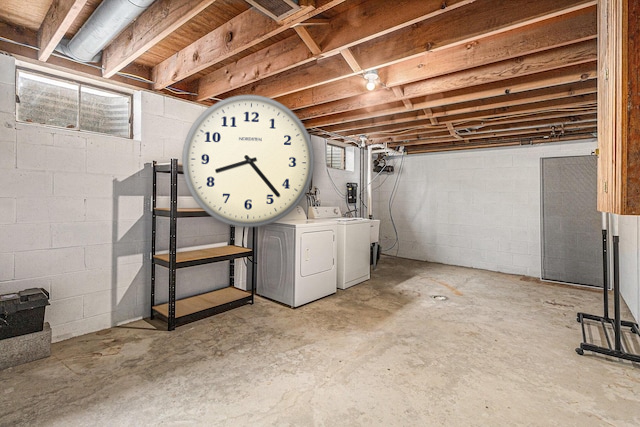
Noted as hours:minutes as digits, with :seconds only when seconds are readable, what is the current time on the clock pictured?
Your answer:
8:23
